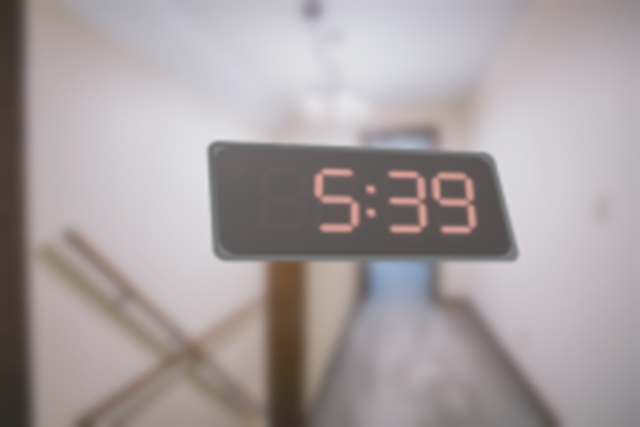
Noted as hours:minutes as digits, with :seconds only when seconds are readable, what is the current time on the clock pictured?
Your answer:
5:39
